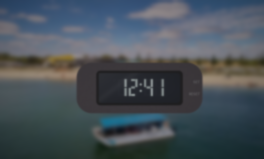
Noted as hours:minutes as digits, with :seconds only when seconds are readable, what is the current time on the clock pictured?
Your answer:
12:41
